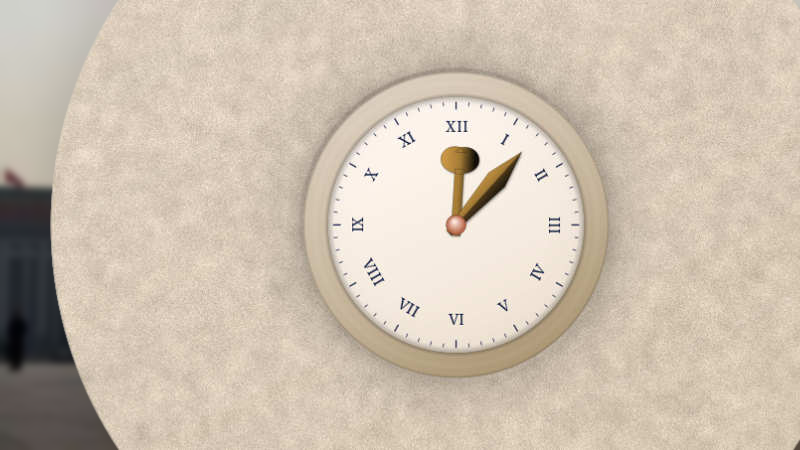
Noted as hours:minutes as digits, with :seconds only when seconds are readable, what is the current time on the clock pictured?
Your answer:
12:07
